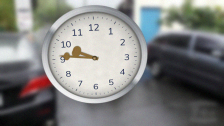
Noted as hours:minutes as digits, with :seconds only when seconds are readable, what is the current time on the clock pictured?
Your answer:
9:46
